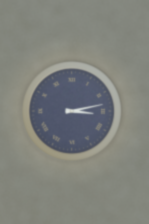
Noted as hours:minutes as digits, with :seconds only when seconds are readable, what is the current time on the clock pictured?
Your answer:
3:13
